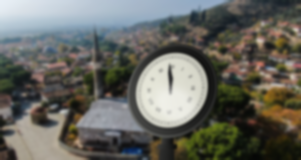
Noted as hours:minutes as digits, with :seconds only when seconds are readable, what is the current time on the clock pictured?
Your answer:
11:59
